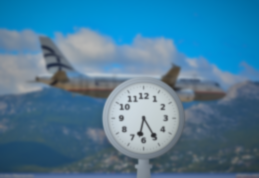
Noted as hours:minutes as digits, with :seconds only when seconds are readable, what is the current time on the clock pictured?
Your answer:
6:25
